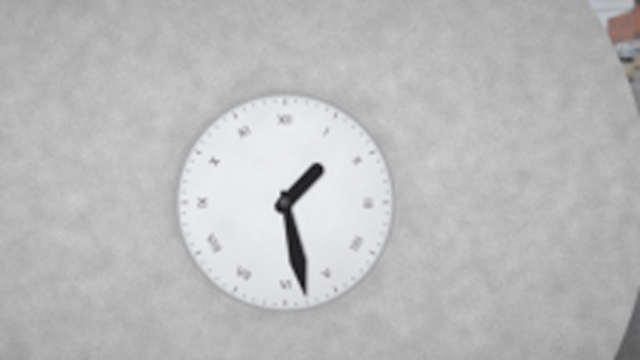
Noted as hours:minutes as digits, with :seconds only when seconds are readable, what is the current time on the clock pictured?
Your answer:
1:28
